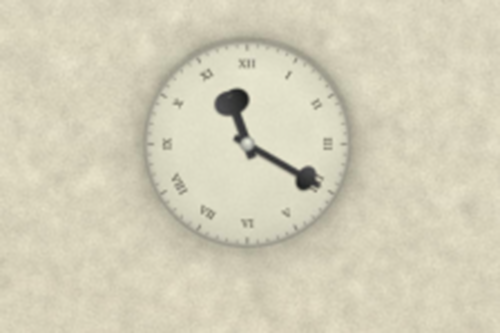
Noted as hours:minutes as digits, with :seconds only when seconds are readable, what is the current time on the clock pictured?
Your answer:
11:20
